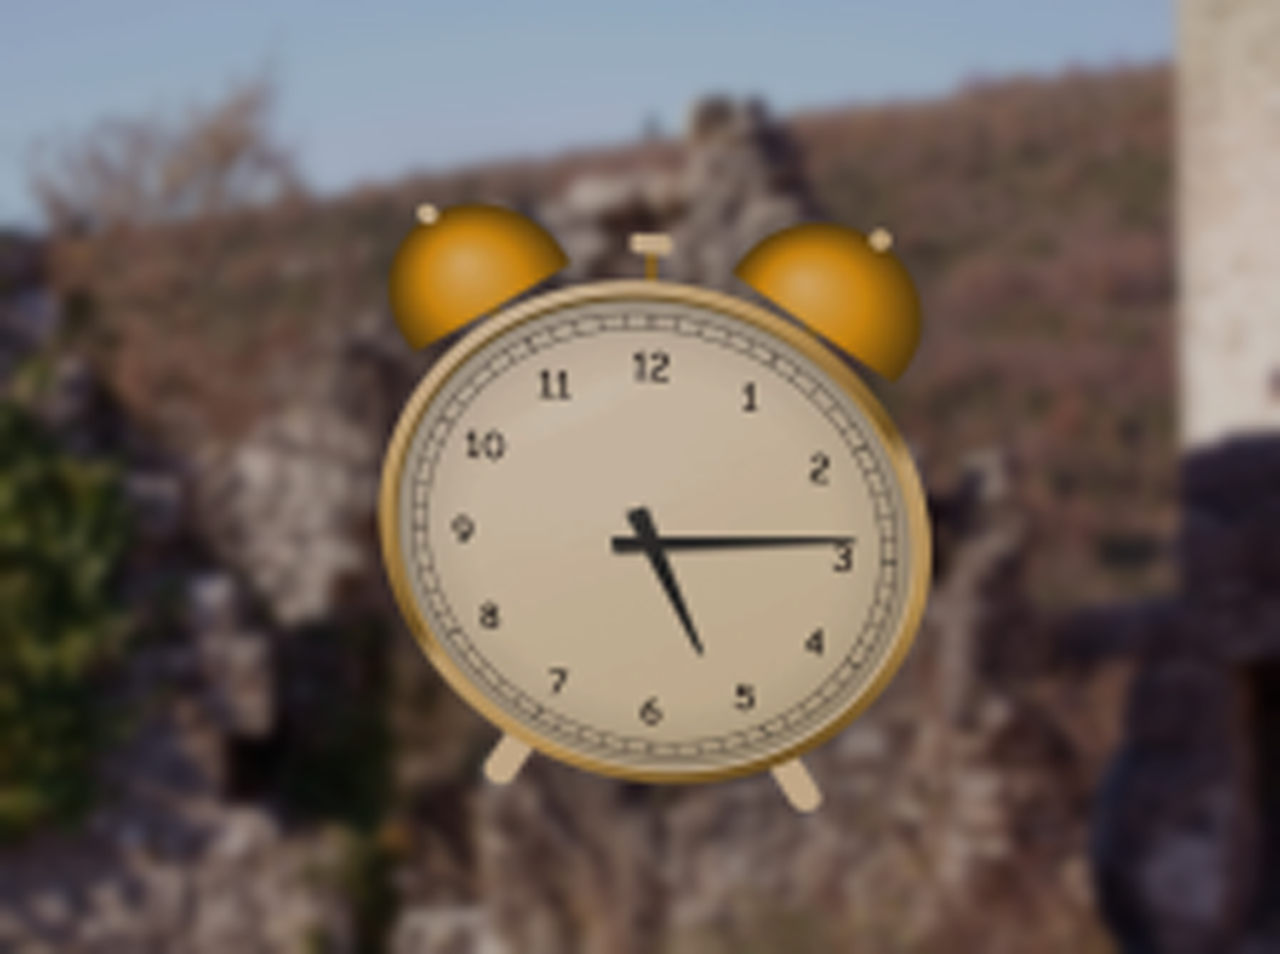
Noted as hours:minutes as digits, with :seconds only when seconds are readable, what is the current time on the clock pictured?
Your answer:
5:14
